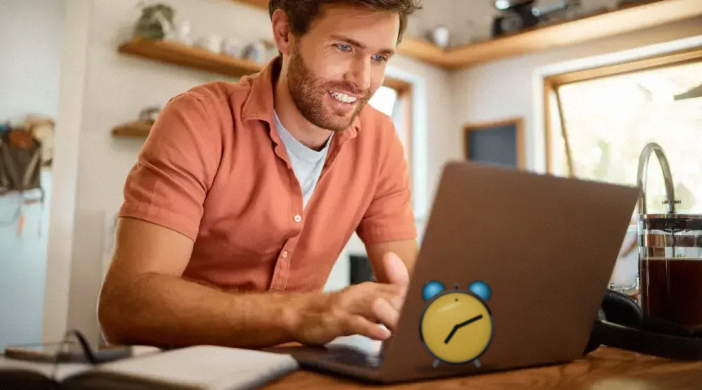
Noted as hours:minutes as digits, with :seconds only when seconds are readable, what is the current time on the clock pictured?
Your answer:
7:11
